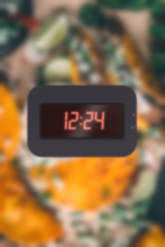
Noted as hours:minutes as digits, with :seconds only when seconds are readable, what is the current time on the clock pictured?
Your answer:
12:24
